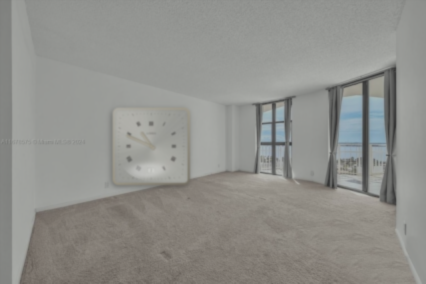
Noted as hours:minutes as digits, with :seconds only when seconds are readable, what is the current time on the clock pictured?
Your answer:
10:49
